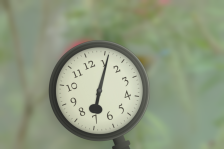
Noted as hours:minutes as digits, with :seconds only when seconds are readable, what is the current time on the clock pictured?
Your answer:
7:06
